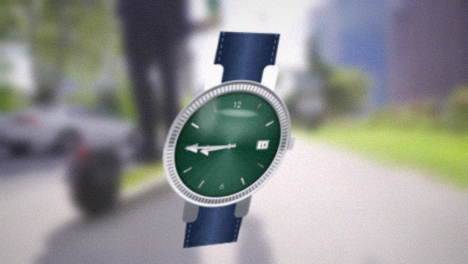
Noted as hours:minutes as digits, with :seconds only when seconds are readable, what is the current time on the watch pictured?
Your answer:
8:45
